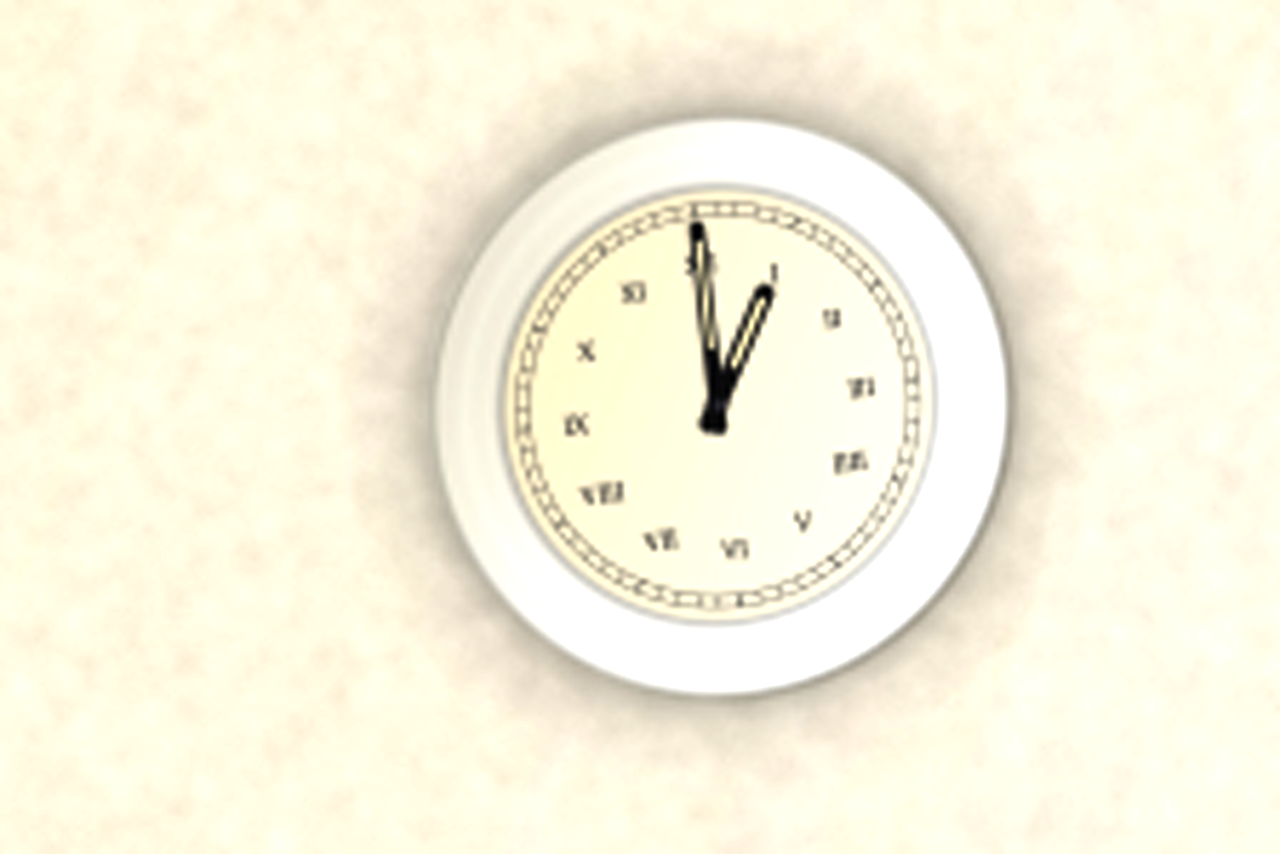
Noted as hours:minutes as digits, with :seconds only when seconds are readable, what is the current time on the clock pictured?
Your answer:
1:00
